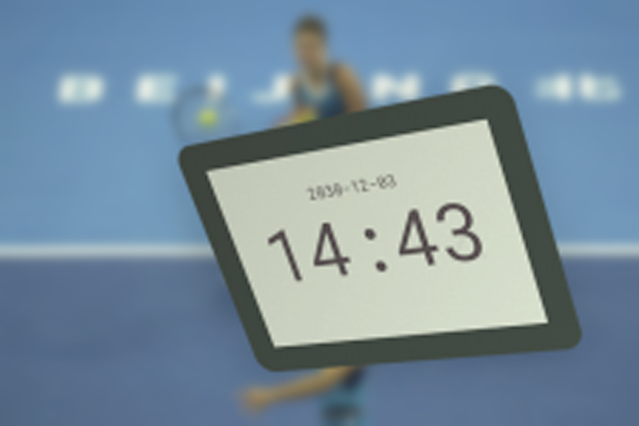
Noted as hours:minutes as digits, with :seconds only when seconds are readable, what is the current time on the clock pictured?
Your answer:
14:43
